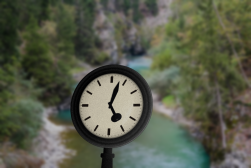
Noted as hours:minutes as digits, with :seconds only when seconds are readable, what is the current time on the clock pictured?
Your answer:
5:03
